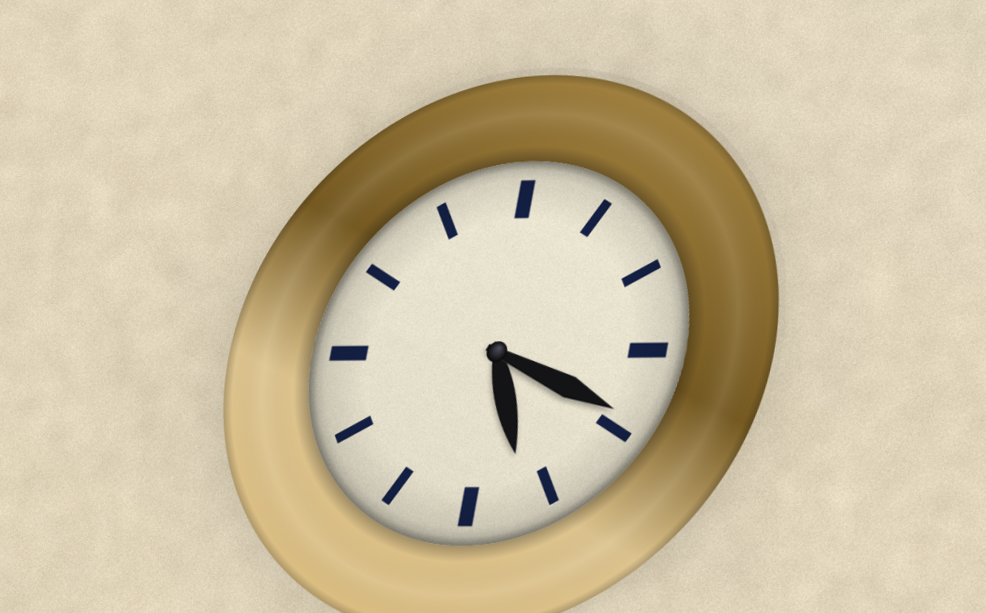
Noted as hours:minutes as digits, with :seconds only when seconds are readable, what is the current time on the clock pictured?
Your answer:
5:19
